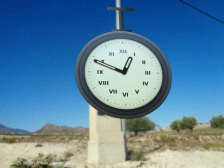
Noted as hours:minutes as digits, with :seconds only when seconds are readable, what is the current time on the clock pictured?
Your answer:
12:49
